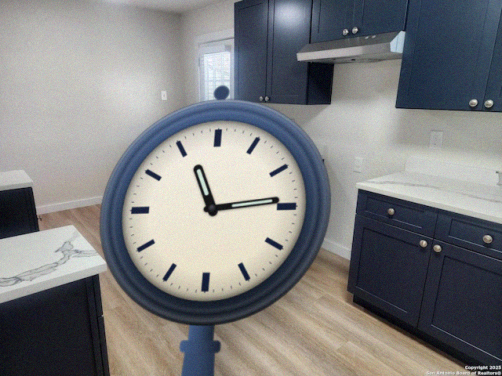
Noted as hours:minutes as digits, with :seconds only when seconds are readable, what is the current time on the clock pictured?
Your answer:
11:14
